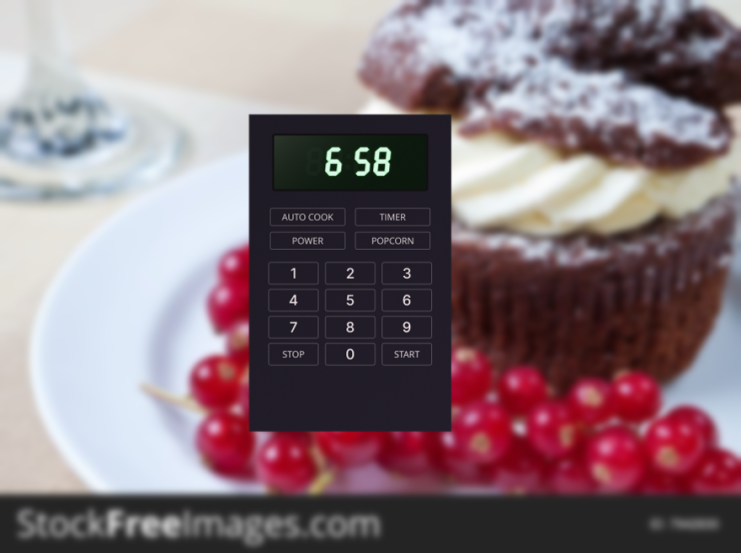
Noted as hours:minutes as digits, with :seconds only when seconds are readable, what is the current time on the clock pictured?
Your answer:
6:58
